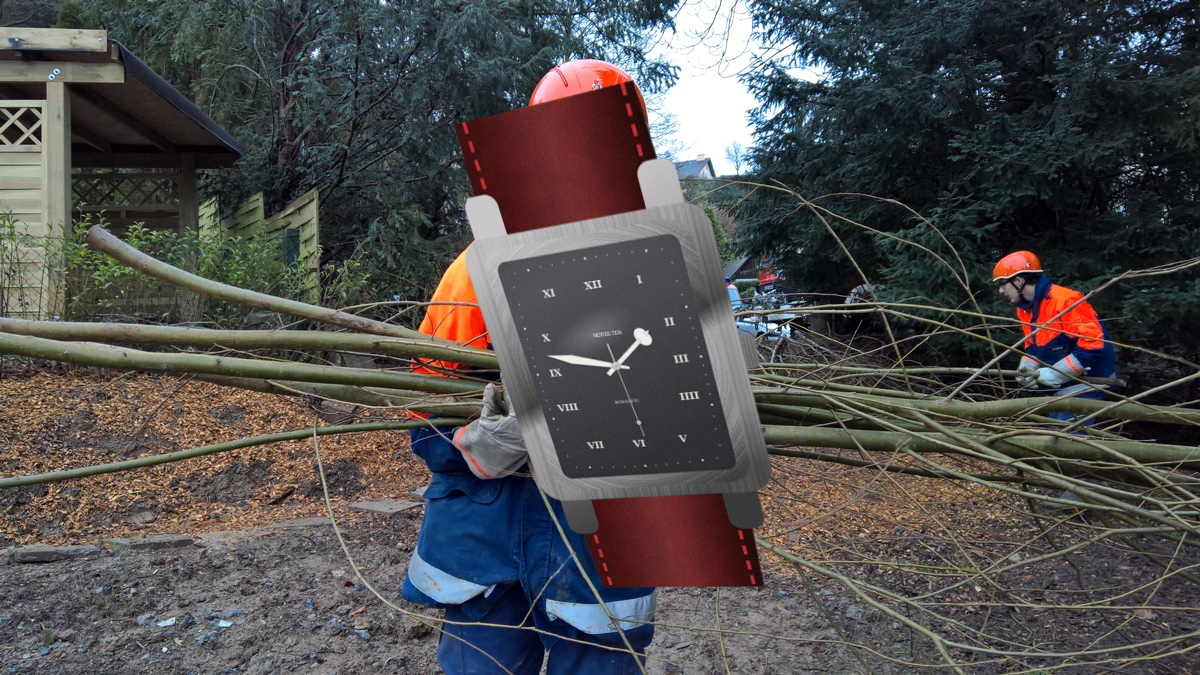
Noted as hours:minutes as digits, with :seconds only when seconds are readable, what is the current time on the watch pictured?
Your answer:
1:47:29
